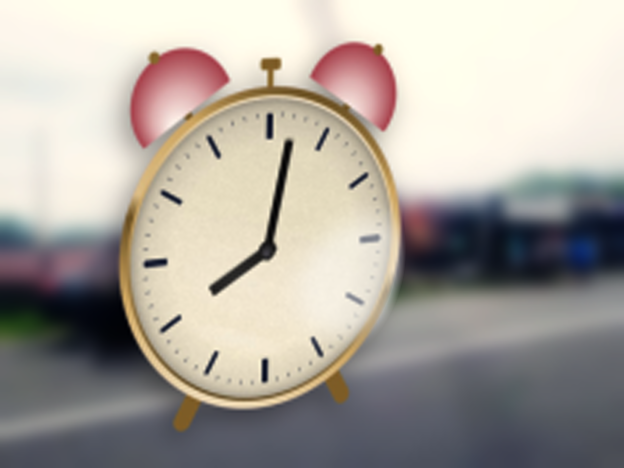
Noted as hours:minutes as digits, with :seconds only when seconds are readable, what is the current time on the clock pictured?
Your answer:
8:02
